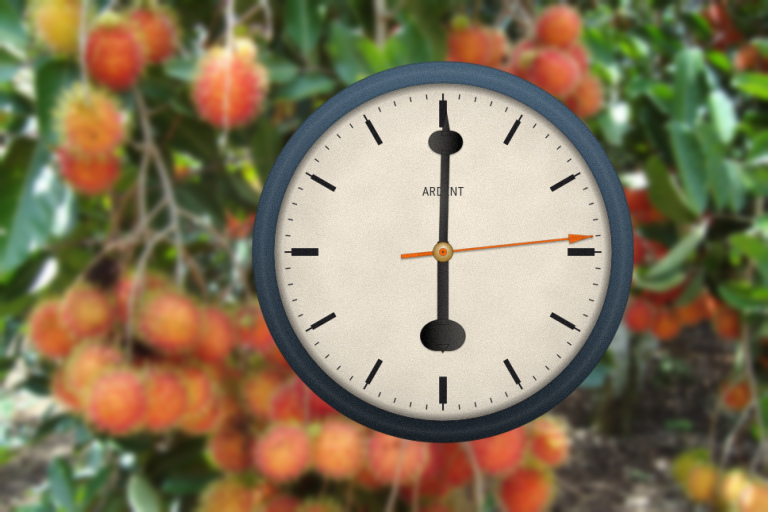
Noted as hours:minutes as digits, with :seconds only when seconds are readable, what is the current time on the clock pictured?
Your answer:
6:00:14
